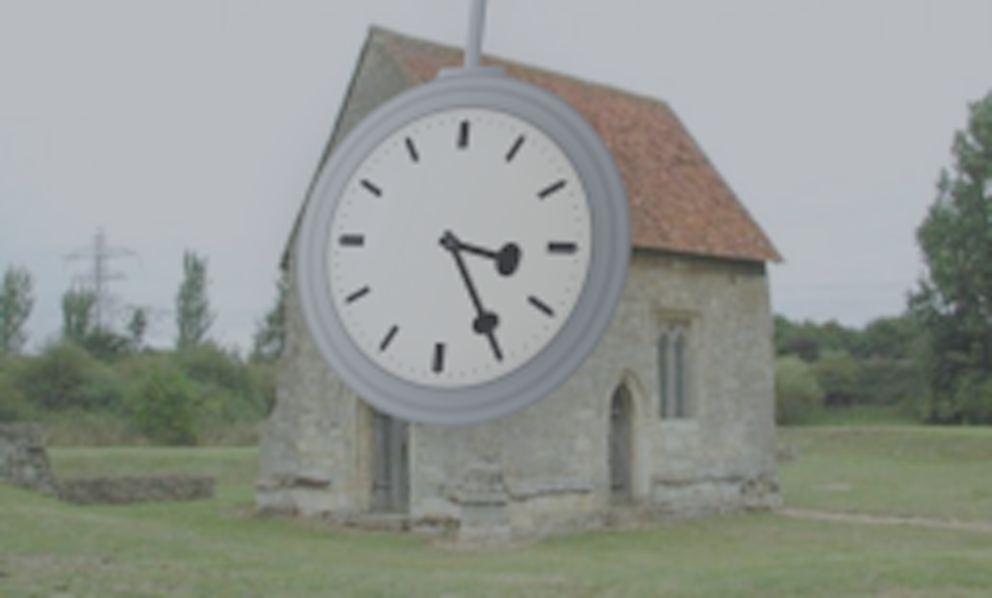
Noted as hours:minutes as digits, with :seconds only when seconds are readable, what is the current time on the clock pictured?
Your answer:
3:25
